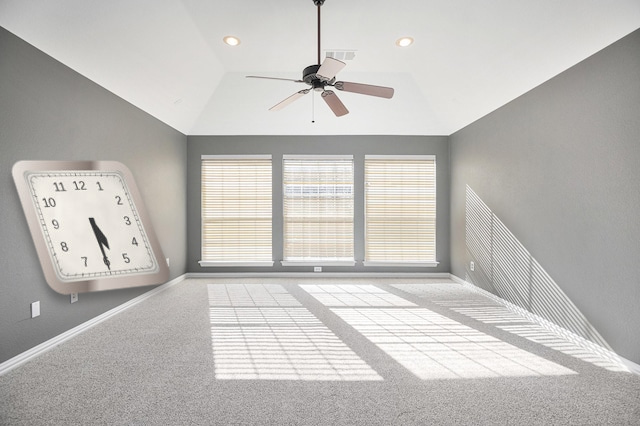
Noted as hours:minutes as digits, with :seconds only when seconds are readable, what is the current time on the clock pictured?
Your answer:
5:30
